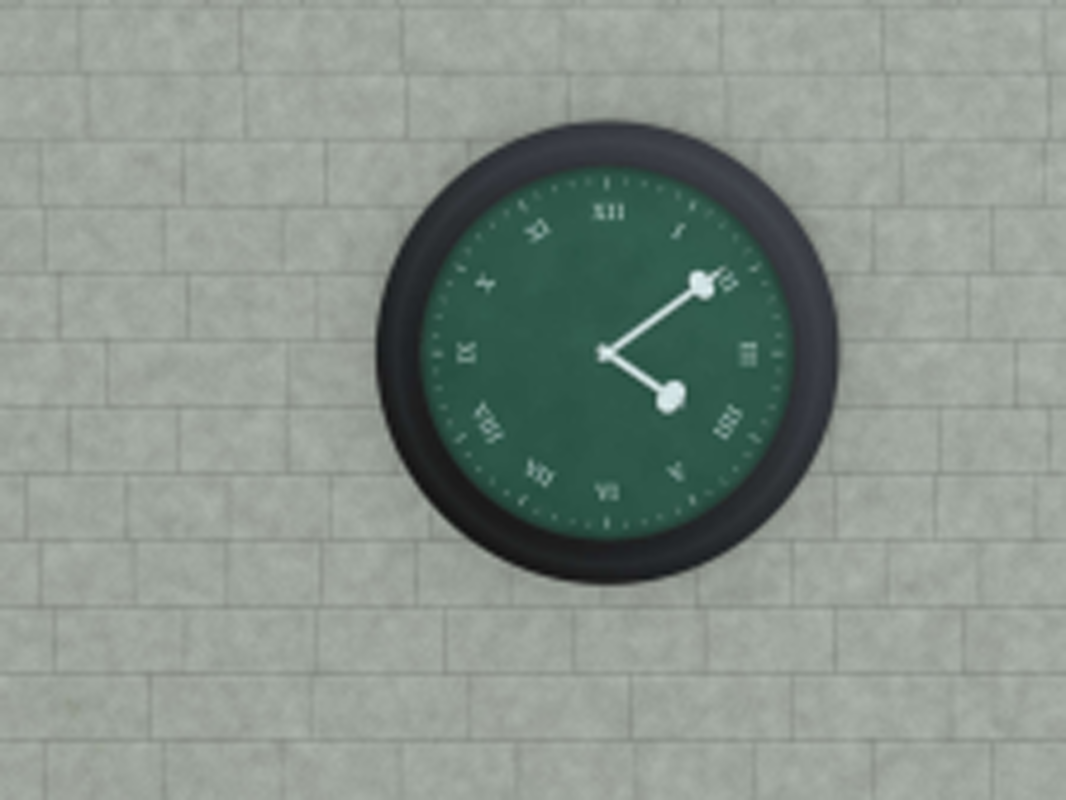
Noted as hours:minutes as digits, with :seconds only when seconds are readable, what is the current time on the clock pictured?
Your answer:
4:09
